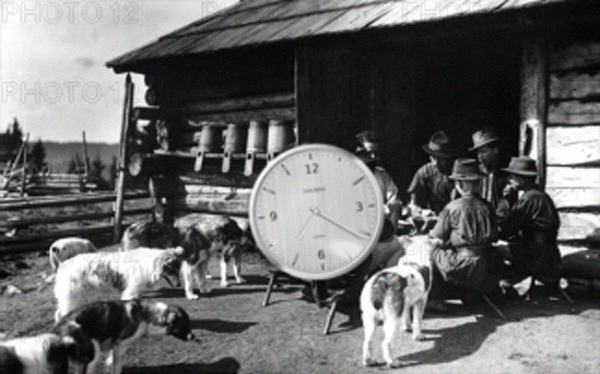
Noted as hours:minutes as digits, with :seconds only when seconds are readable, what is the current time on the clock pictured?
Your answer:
7:21
